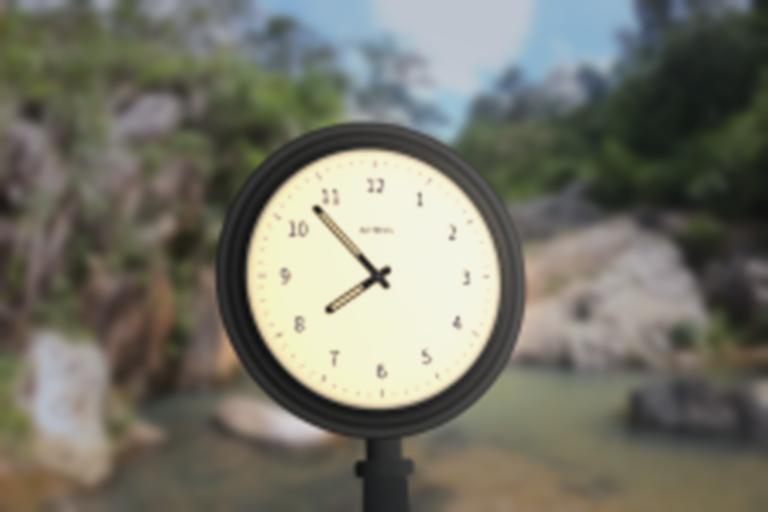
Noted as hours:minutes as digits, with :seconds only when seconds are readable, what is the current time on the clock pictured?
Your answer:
7:53
